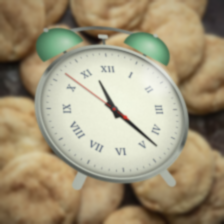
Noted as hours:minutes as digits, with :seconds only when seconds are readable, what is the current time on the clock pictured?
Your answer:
11:22:52
